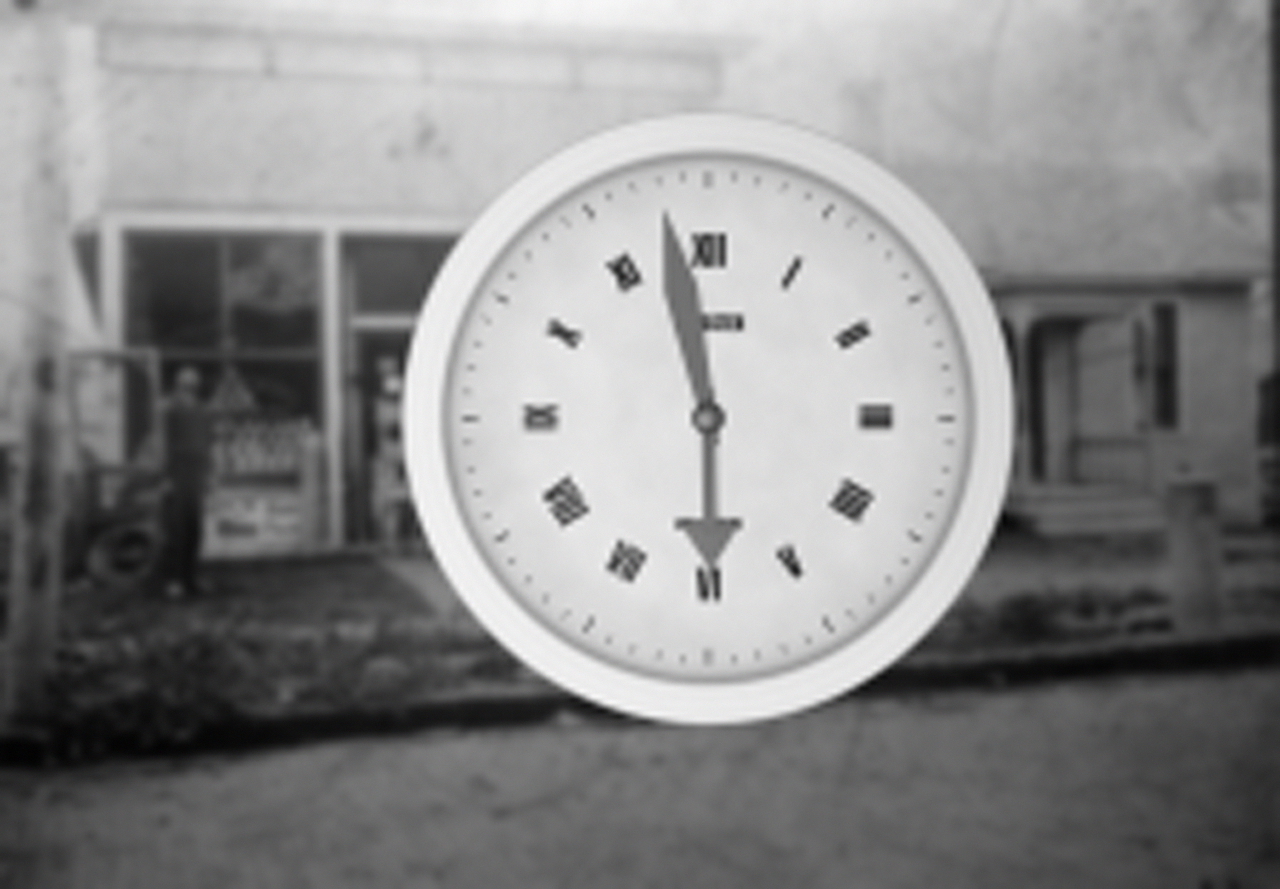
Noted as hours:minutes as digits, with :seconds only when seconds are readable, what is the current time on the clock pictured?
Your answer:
5:58
